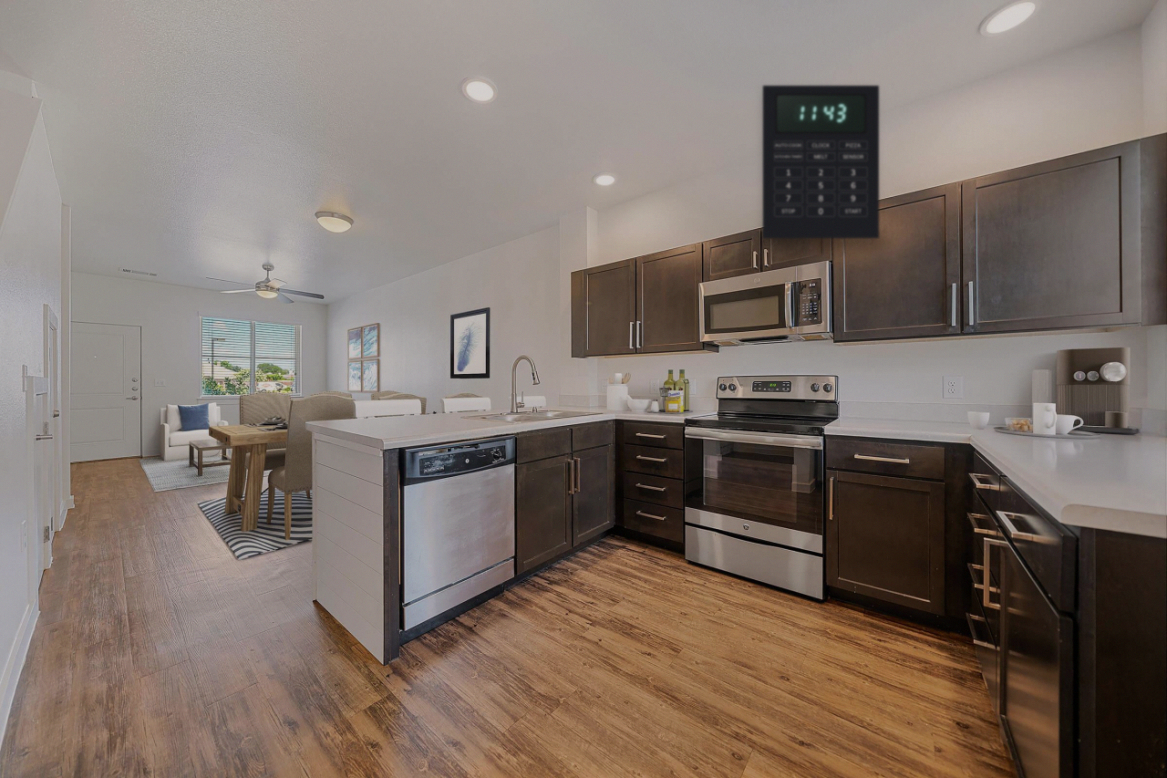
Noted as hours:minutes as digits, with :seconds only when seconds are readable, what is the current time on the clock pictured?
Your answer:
11:43
